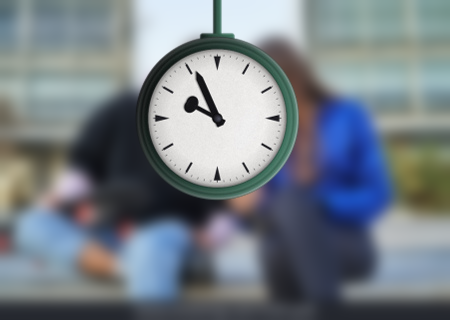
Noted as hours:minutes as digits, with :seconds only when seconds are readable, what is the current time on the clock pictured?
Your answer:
9:56
